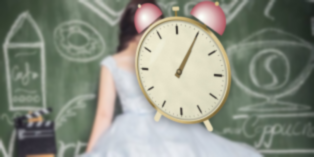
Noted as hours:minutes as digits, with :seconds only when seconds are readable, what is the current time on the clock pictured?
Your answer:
1:05
